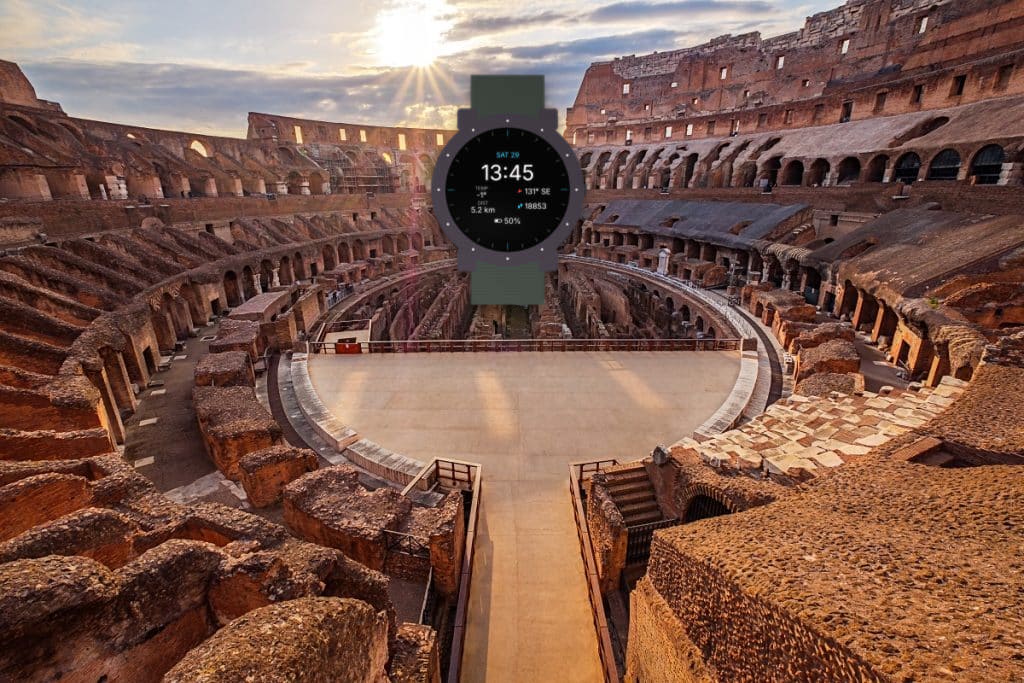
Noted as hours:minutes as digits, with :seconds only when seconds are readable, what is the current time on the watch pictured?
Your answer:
13:45
